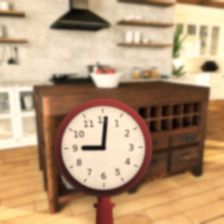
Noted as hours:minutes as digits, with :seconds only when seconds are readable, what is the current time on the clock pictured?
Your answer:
9:01
